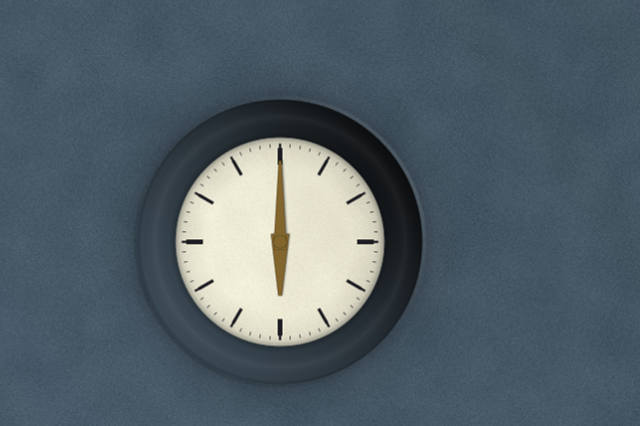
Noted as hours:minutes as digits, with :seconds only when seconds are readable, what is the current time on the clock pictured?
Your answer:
6:00
